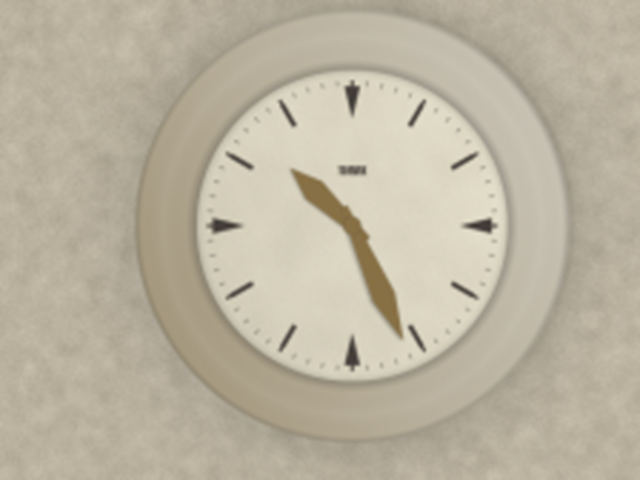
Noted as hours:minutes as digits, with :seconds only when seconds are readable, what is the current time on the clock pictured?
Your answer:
10:26
